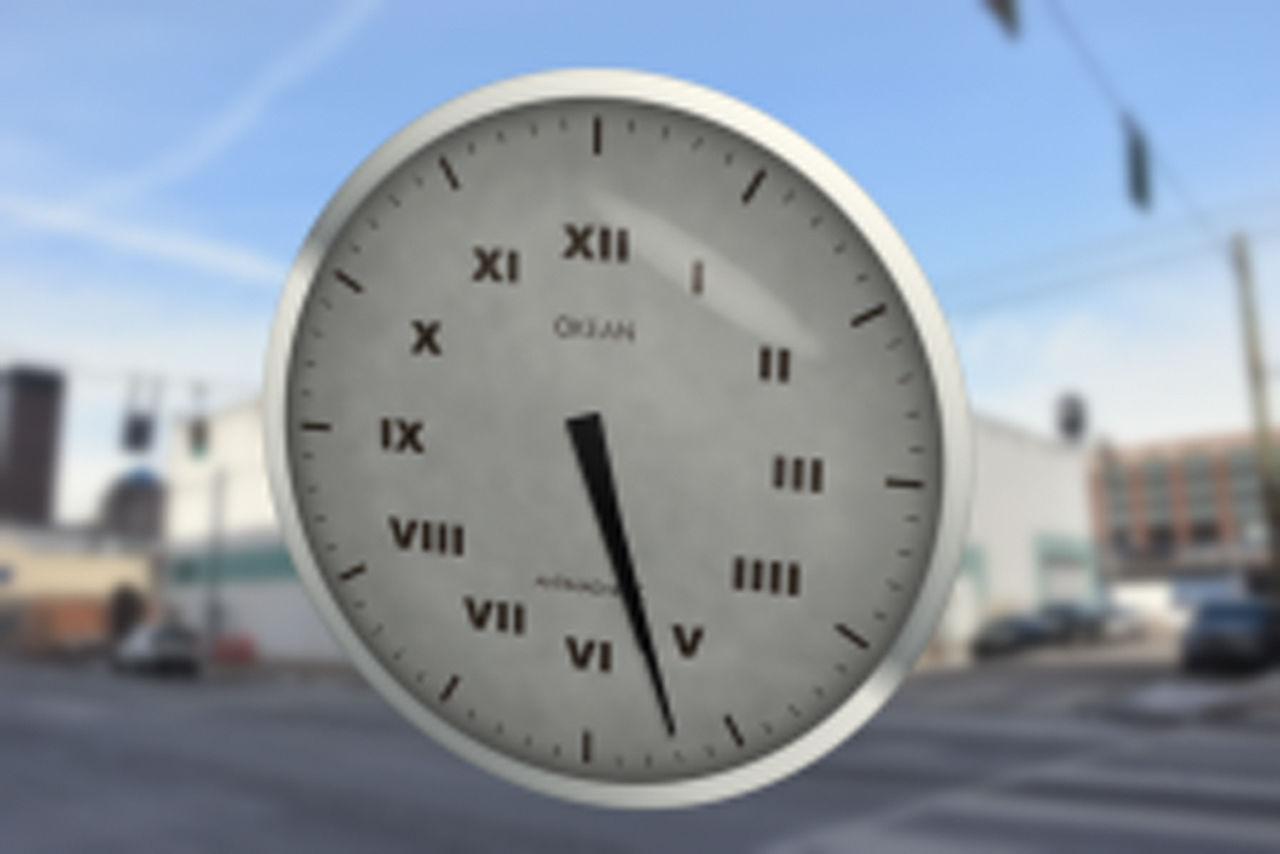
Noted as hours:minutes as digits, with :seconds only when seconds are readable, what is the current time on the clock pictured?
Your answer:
5:27
